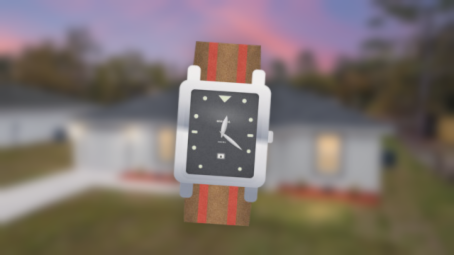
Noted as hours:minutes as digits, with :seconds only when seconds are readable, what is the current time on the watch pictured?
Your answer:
12:21
